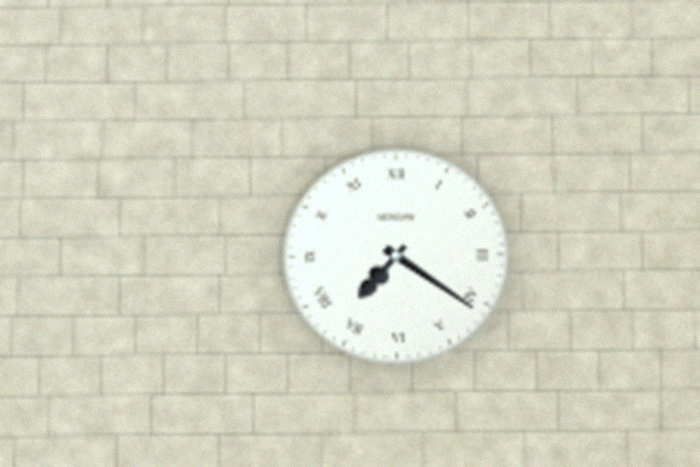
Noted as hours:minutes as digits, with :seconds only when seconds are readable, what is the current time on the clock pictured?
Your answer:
7:21
